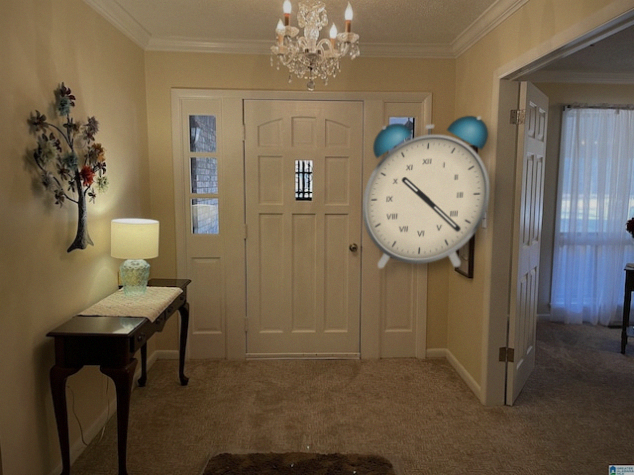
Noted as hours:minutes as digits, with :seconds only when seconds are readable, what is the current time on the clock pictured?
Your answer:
10:22
